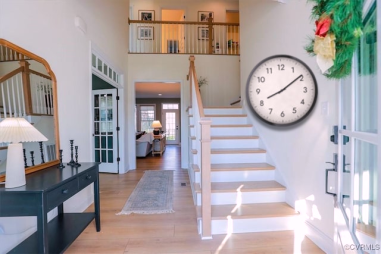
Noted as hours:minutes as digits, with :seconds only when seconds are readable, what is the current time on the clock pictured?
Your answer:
8:09
